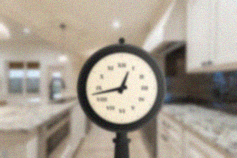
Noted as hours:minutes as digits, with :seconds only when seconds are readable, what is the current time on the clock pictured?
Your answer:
12:43
